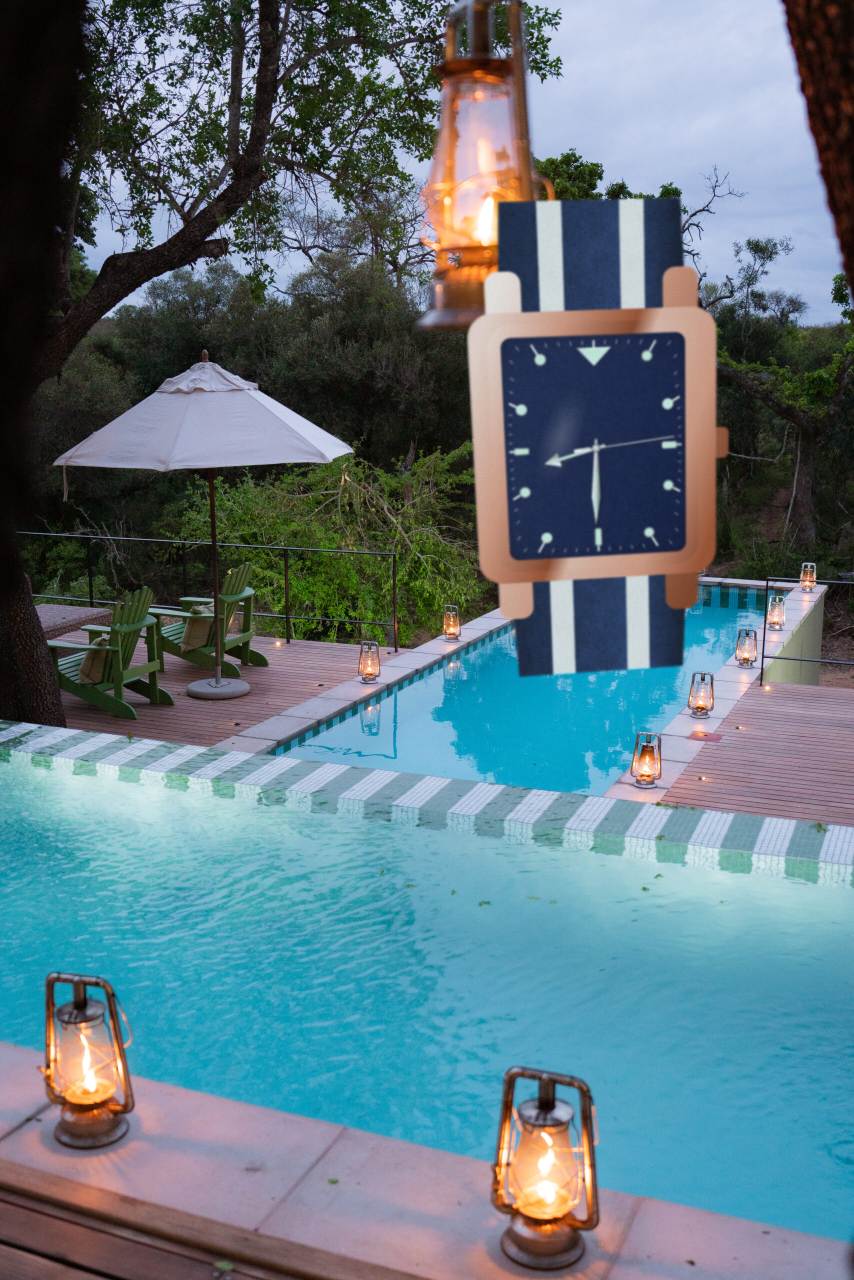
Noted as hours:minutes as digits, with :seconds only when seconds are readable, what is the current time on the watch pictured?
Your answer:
8:30:14
